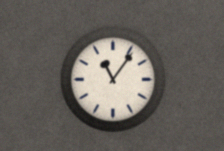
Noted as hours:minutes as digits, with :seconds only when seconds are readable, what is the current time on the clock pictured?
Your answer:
11:06
